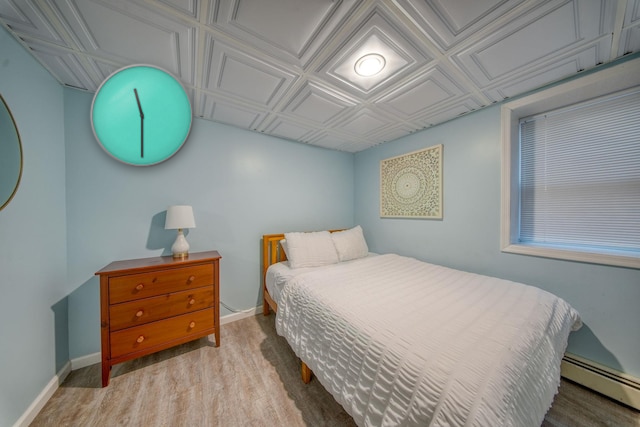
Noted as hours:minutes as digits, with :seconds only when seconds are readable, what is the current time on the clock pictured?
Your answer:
11:30
